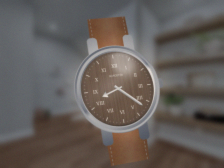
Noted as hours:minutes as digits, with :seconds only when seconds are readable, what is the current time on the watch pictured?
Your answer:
8:22
